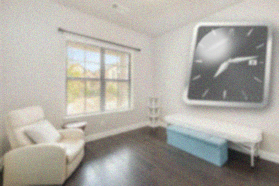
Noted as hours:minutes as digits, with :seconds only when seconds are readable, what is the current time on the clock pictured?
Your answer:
7:13
